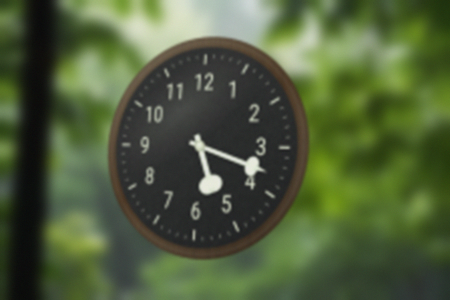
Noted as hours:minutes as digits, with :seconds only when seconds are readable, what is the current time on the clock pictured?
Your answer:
5:18
